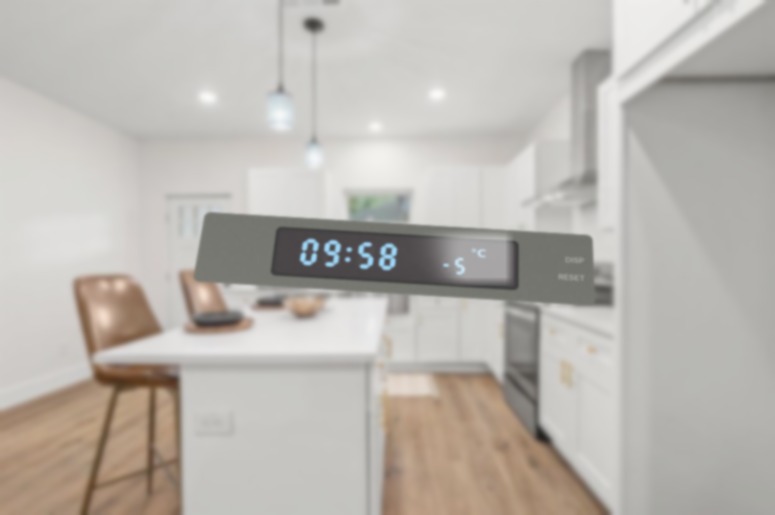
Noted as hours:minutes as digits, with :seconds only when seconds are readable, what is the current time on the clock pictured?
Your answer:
9:58
